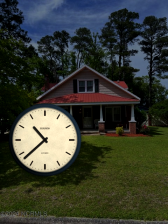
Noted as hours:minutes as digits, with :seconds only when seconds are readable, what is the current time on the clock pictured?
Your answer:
10:38
